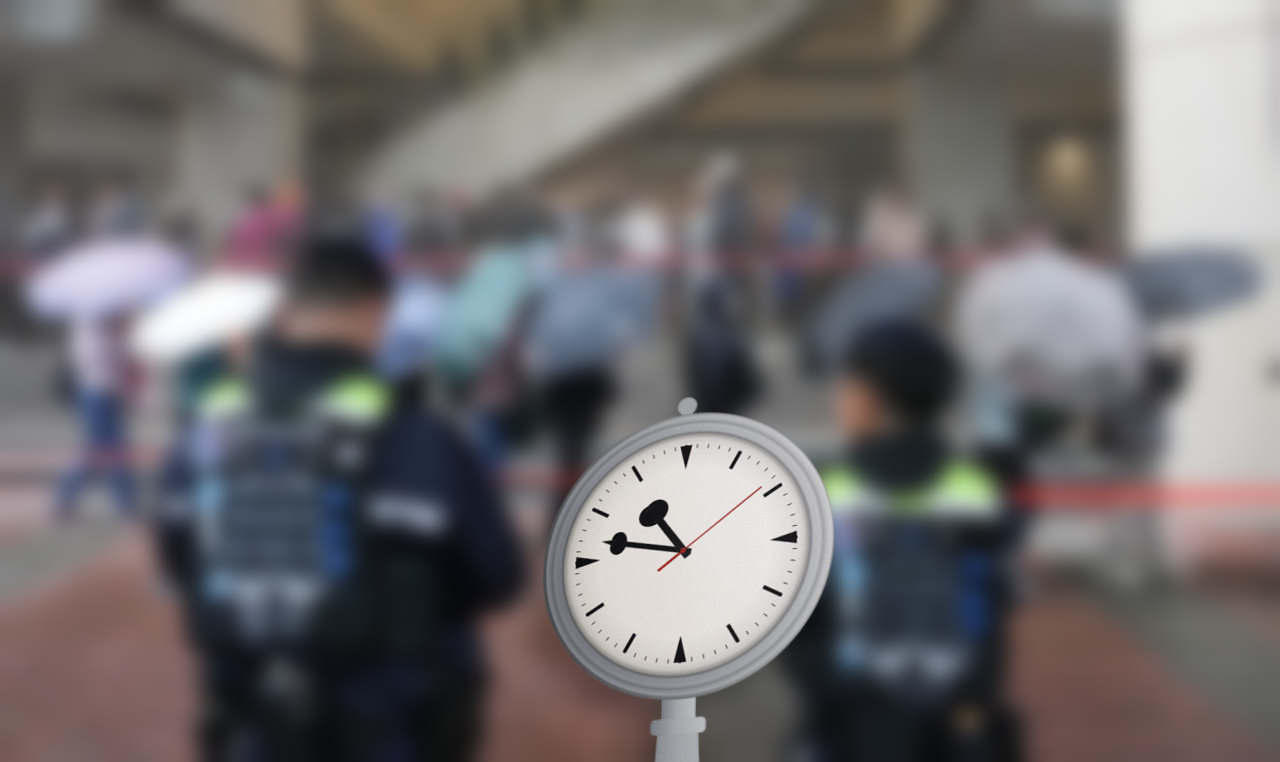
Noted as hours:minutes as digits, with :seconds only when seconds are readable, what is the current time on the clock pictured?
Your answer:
10:47:09
